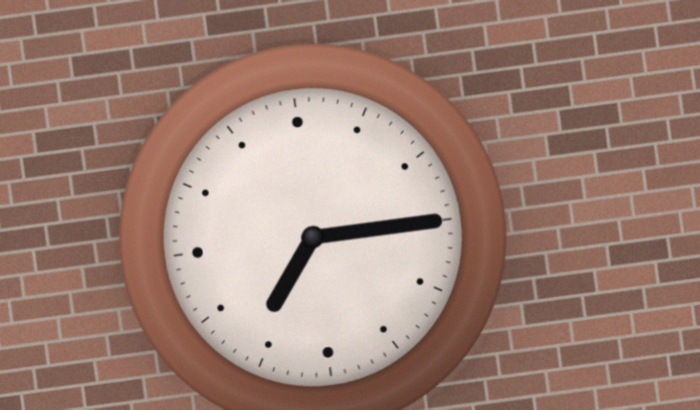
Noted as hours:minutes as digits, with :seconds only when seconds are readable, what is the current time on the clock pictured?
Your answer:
7:15
